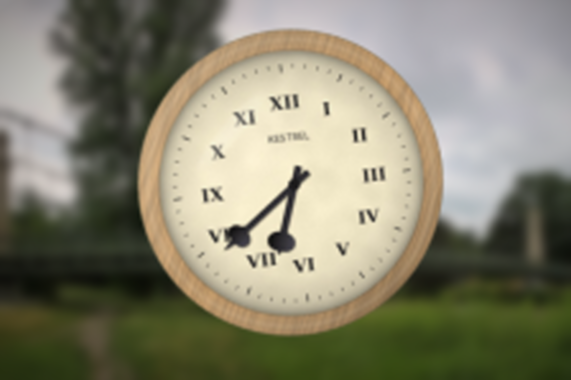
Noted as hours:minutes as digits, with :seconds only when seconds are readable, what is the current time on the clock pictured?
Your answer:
6:39
